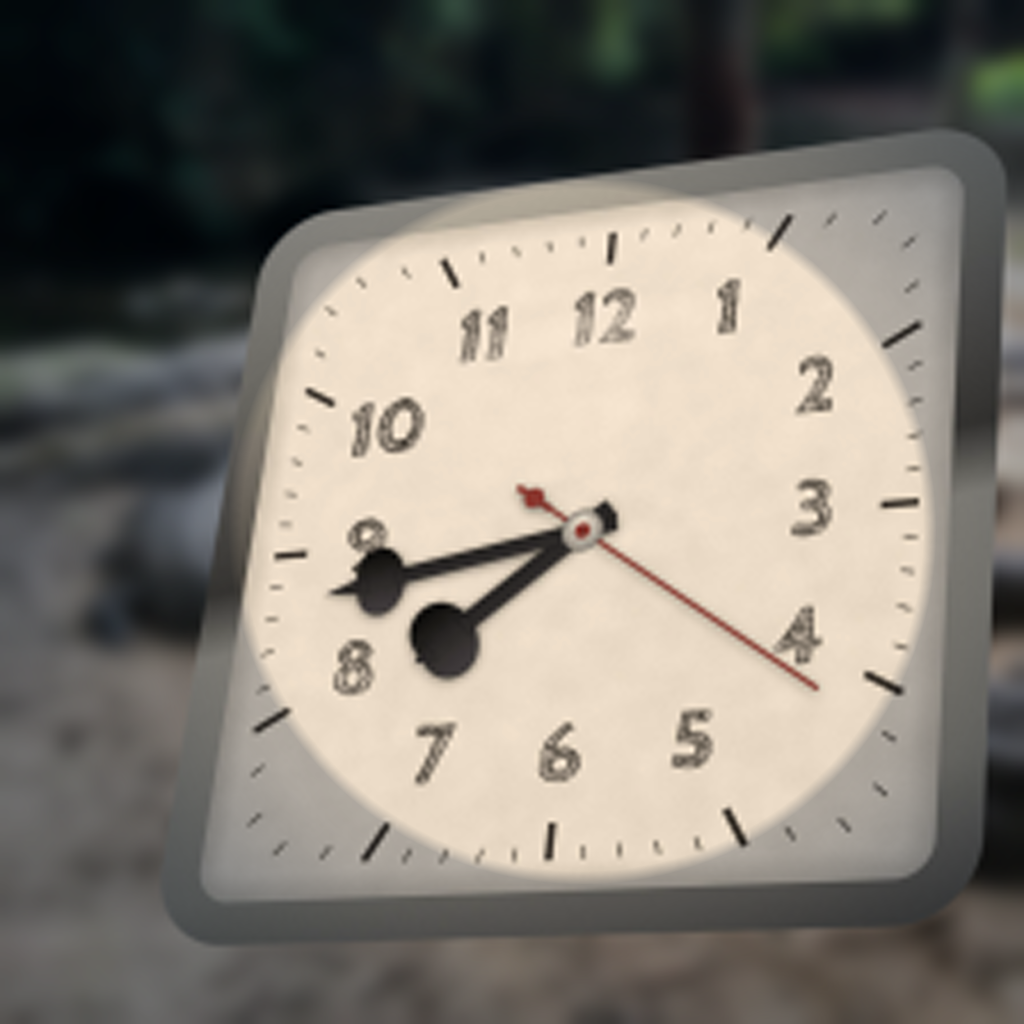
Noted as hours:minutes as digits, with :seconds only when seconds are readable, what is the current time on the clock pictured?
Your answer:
7:43:21
